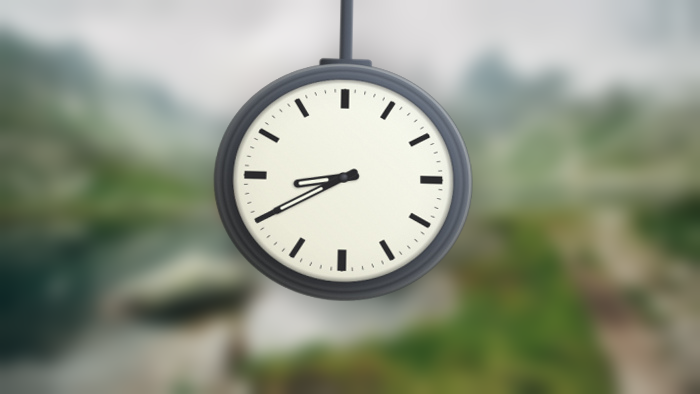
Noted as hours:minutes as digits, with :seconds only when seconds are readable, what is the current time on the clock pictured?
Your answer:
8:40
